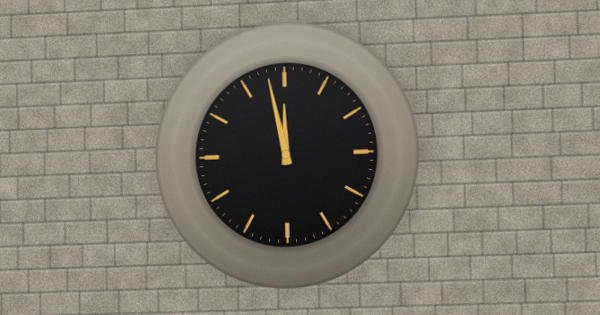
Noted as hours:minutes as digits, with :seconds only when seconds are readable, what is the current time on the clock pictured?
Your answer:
11:58
